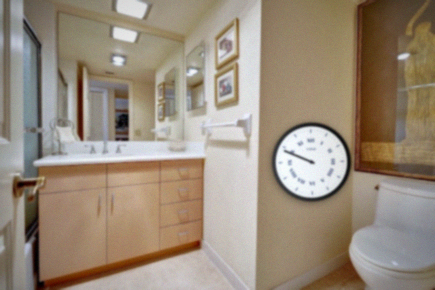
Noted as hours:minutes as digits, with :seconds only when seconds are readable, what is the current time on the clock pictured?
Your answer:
9:49
